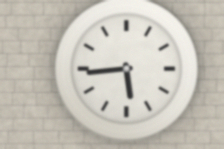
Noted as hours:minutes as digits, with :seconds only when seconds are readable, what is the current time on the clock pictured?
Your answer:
5:44
